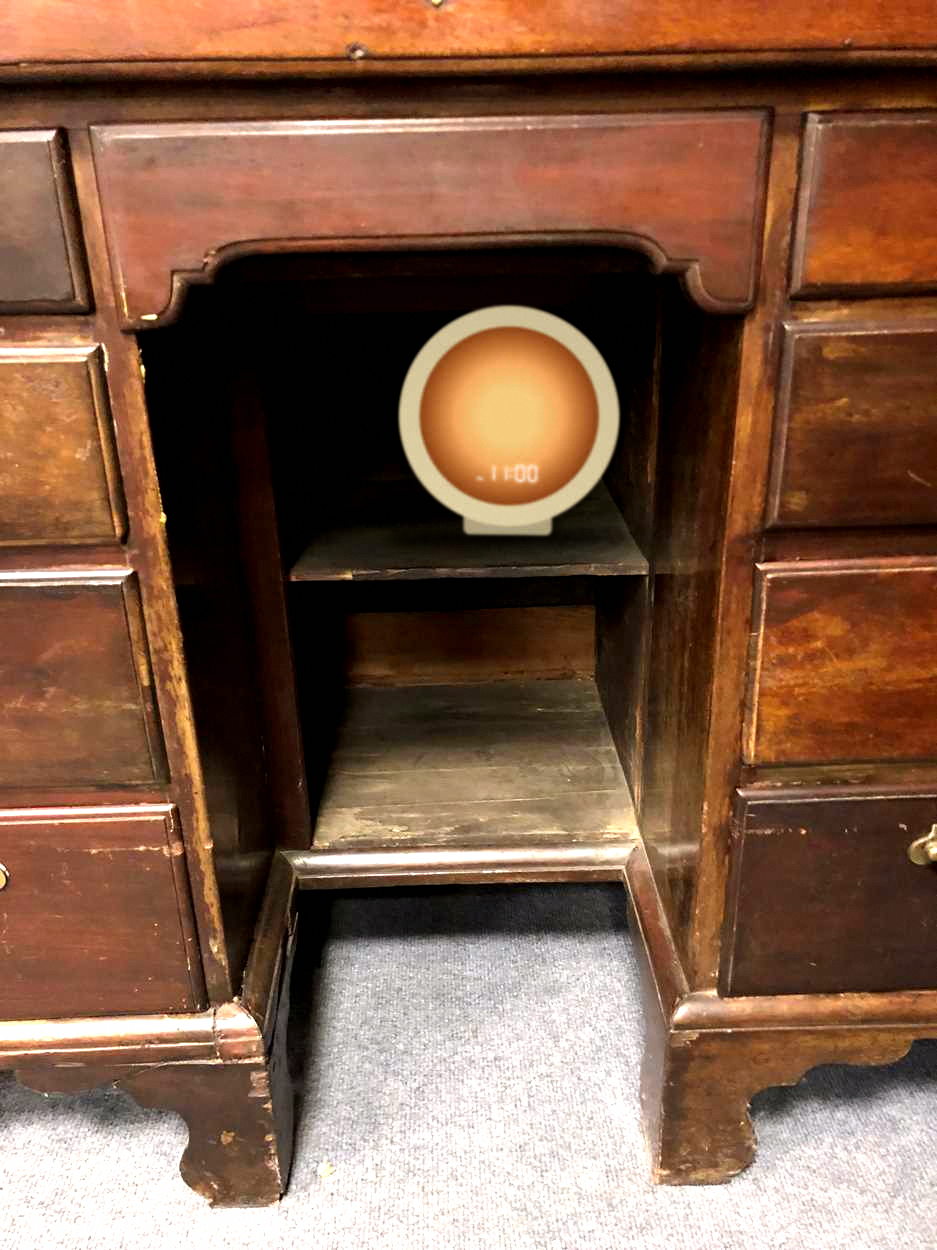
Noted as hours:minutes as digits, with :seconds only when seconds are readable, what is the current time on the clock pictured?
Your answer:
11:00
